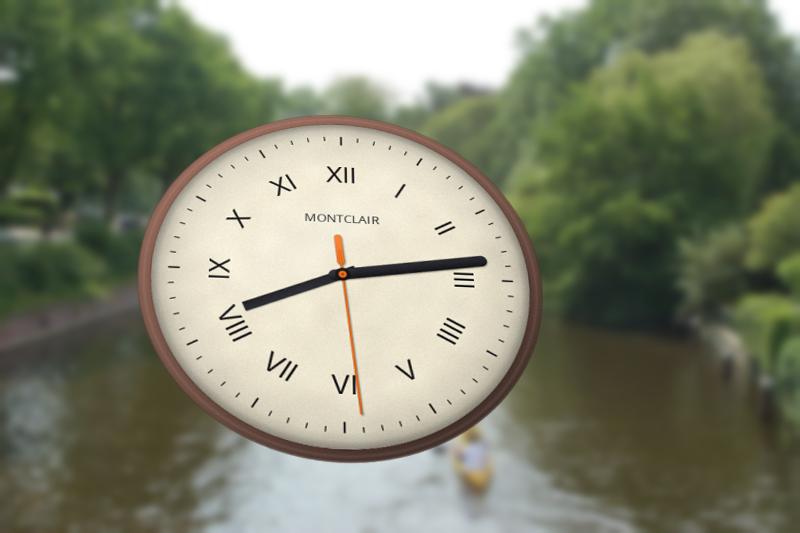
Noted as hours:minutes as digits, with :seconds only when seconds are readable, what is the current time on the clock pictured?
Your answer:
8:13:29
